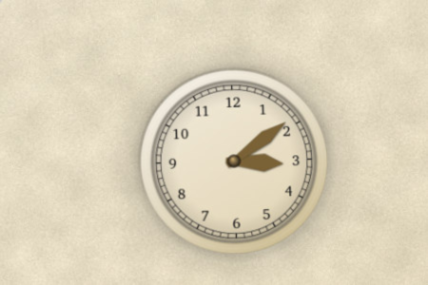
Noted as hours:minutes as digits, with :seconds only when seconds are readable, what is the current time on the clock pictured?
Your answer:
3:09
